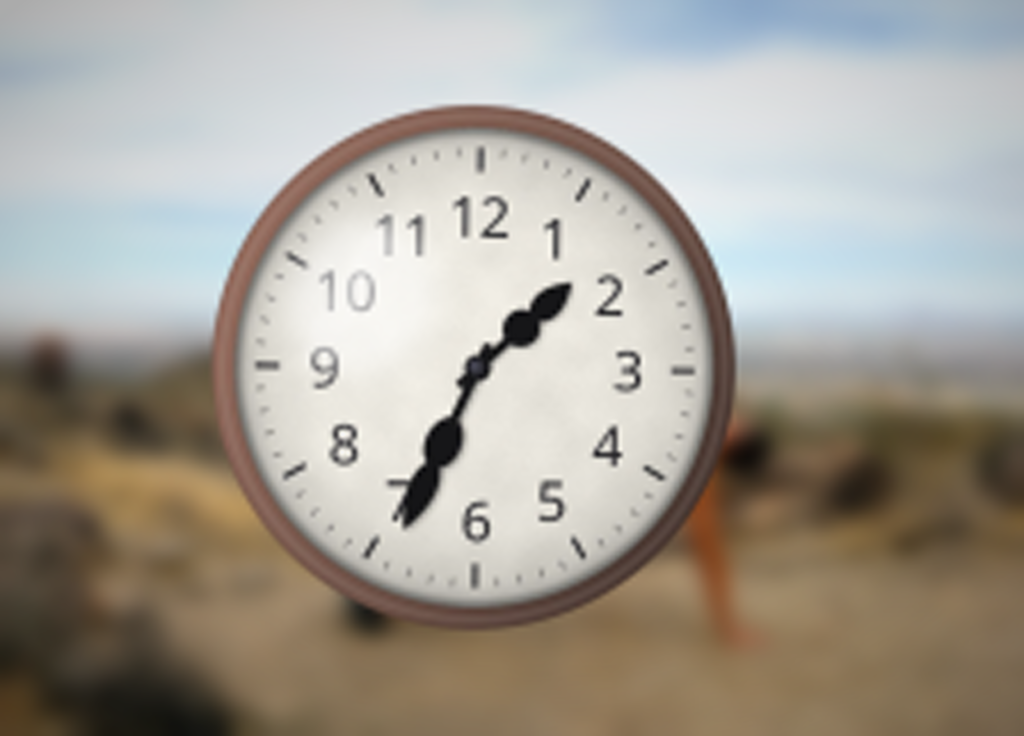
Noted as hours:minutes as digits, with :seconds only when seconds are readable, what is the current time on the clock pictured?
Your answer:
1:34
